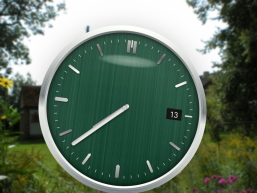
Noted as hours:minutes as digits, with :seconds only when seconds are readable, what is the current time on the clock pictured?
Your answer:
7:38
